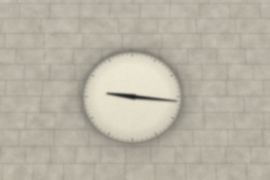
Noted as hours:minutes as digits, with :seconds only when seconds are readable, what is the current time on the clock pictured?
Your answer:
9:16
